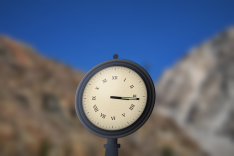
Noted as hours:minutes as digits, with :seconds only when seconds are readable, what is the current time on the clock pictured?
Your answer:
3:16
